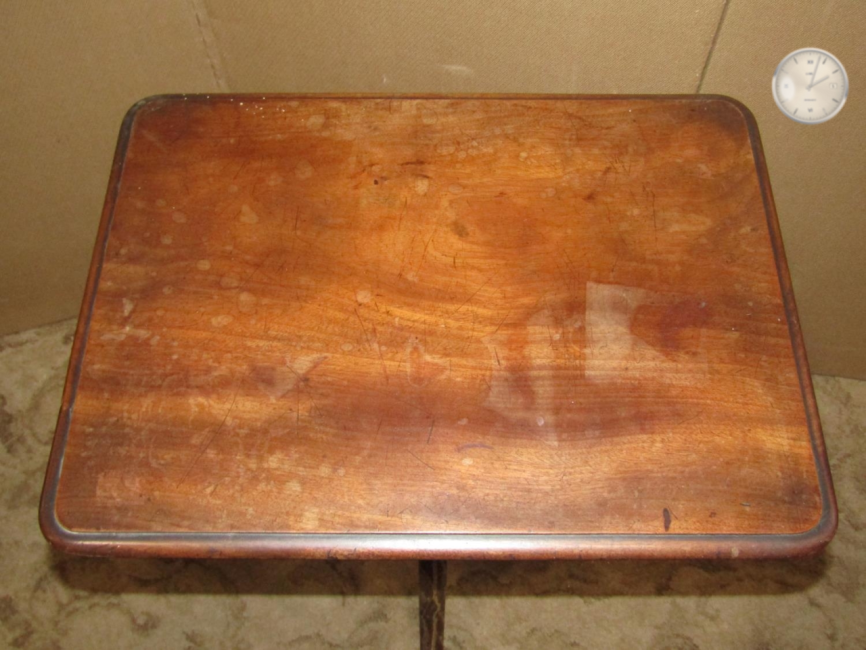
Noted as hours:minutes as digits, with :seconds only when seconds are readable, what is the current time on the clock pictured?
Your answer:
2:03
